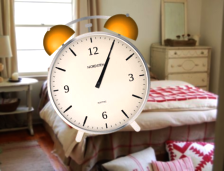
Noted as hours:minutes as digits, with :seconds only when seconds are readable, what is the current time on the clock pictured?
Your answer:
1:05
